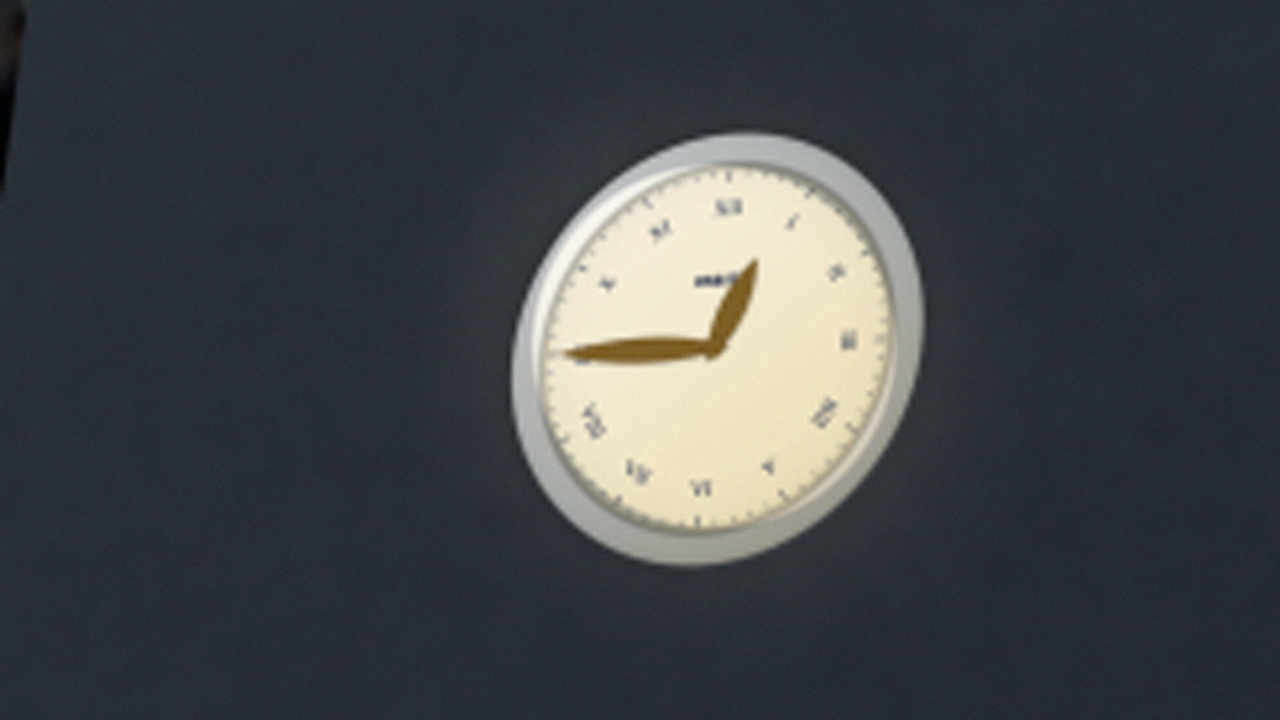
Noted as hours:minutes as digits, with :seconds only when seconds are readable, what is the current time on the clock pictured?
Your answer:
12:45
